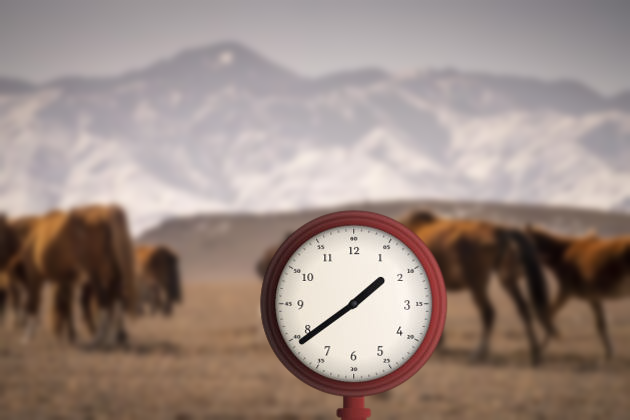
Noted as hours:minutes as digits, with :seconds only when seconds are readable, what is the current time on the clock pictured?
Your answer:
1:39
